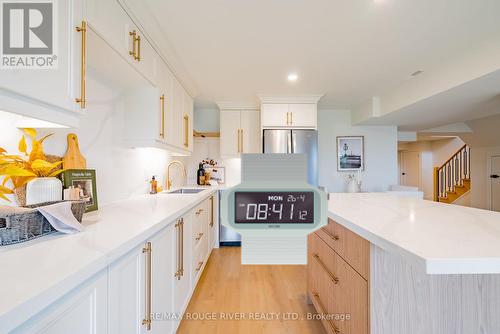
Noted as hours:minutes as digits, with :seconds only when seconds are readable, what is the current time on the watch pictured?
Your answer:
8:41:12
